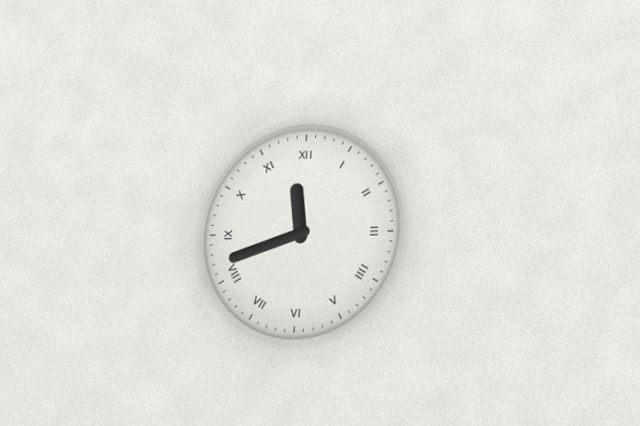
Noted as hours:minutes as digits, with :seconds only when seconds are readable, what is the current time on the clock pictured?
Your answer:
11:42
